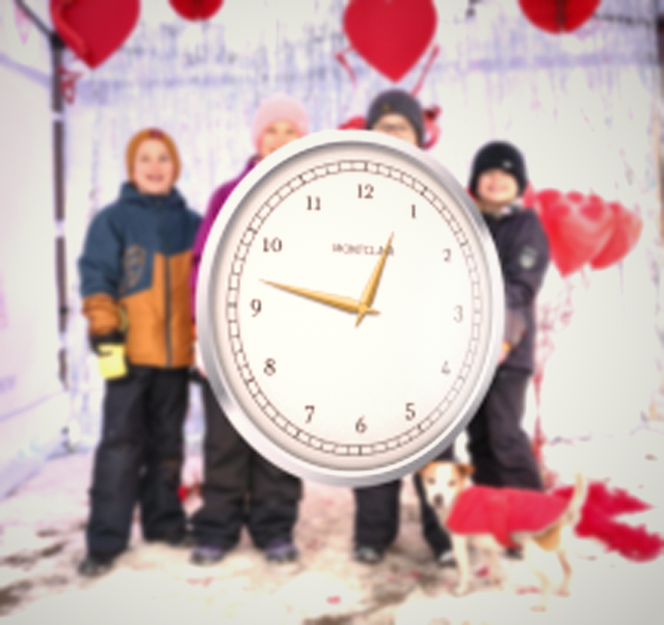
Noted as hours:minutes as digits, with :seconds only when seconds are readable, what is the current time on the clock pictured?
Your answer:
12:47
